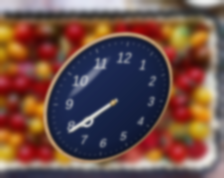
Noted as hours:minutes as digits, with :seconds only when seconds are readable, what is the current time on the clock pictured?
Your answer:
7:39
